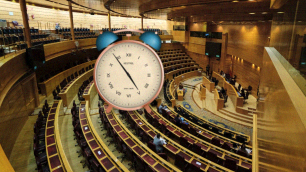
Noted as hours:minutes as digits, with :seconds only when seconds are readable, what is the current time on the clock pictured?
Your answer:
4:54
